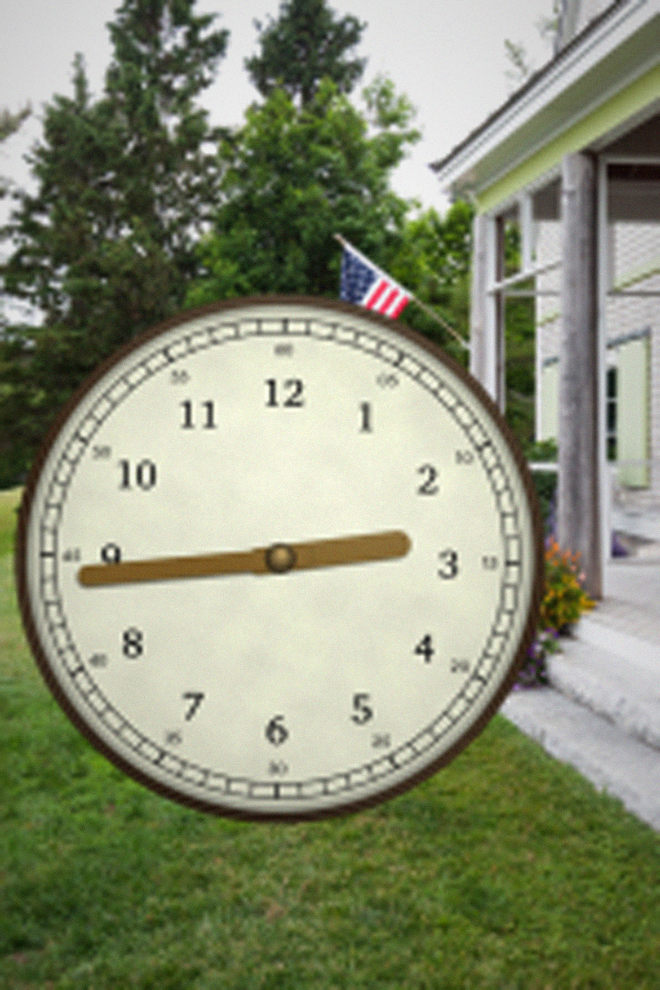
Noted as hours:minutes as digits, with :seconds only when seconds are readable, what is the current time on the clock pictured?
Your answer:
2:44
